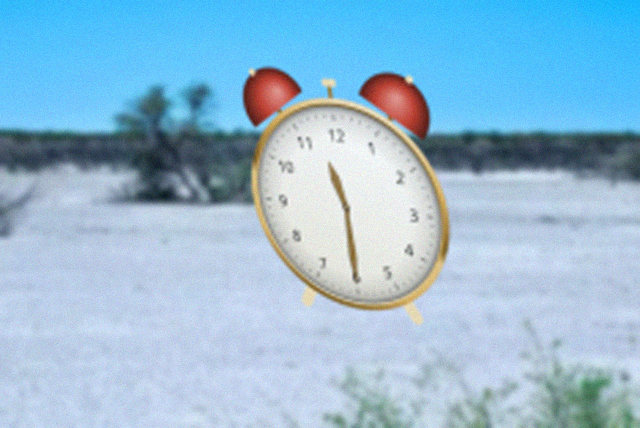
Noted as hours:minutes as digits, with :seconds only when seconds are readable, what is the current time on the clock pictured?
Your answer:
11:30
